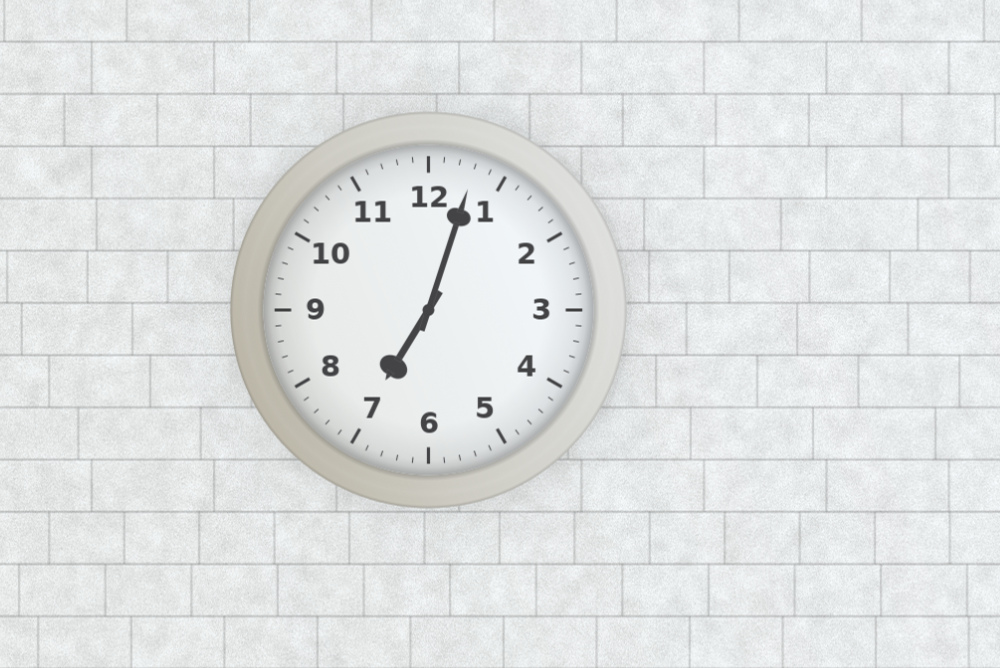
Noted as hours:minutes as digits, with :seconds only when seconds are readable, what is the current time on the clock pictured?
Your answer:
7:03
